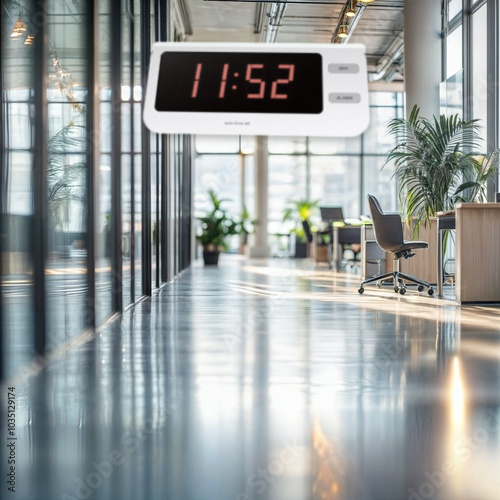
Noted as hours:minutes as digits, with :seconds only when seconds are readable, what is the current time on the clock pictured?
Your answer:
11:52
